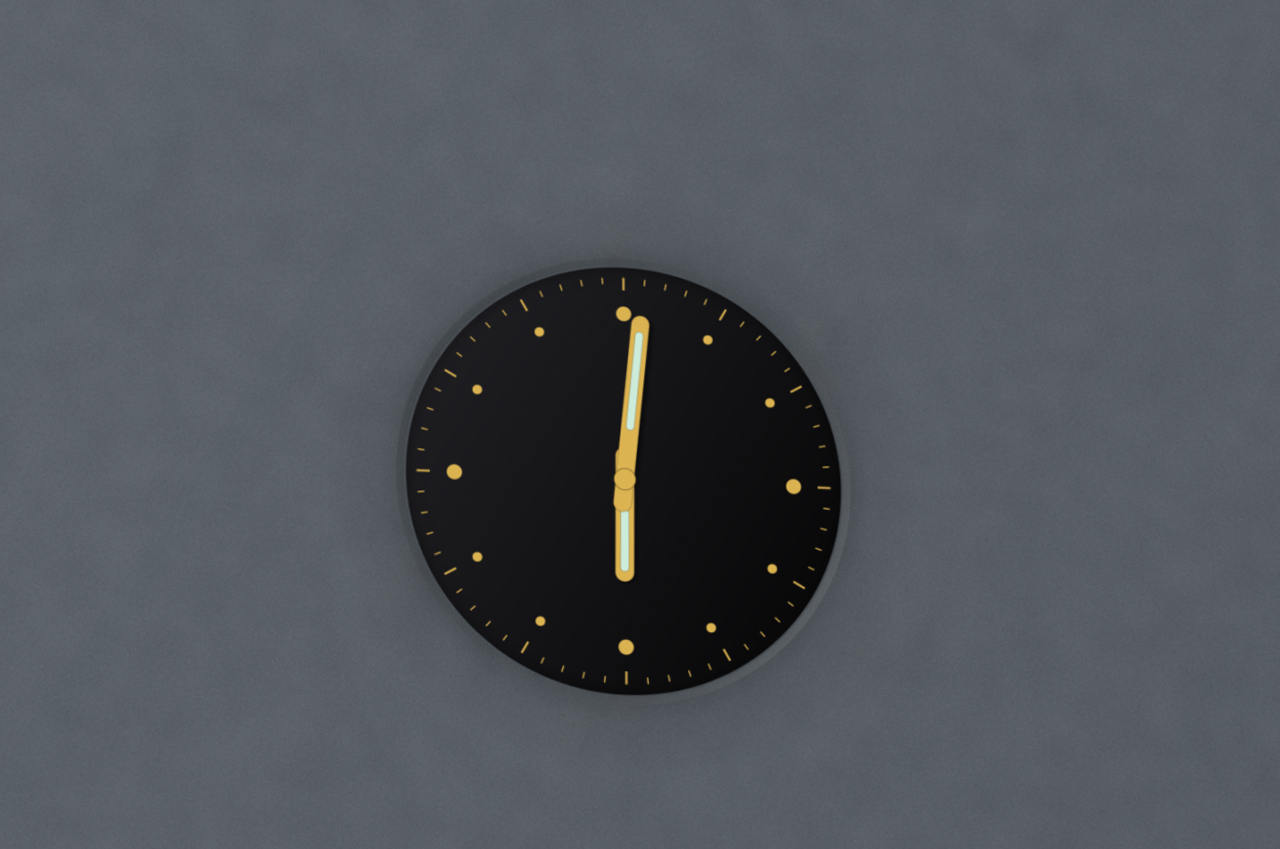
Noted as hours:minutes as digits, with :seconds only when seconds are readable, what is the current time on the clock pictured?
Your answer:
6:01
